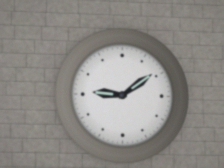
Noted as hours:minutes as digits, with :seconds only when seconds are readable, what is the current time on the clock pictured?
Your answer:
9:09
